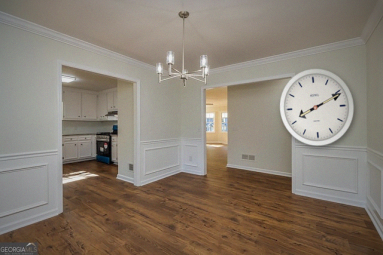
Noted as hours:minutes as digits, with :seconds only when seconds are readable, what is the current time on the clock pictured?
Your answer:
8:11
